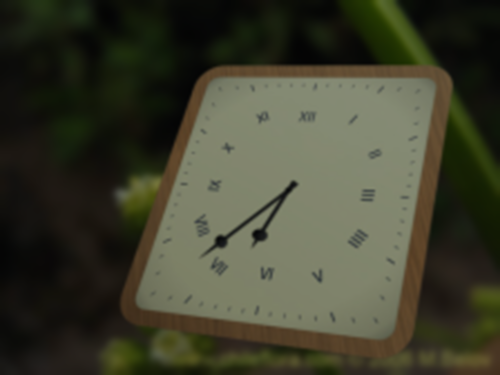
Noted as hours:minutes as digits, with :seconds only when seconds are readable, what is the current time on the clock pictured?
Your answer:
6:37
